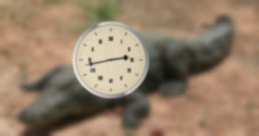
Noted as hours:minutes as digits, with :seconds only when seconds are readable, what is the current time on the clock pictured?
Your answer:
2:43
